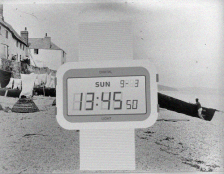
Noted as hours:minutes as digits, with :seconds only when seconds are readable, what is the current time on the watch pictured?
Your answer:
13:45:50
